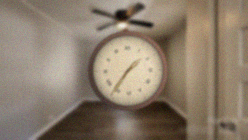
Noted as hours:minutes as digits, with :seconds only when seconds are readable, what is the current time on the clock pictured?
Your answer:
1:36
